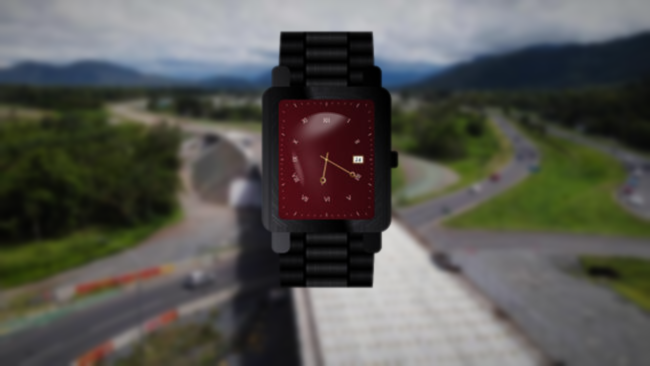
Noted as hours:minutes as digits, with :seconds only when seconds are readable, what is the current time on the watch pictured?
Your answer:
6:20
